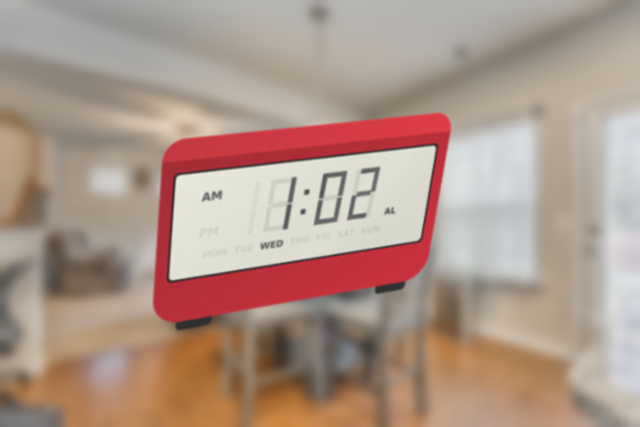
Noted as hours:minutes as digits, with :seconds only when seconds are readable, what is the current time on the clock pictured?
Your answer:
1:02
